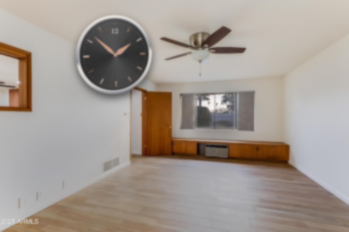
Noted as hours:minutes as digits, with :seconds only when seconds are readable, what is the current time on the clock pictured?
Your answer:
1:52
